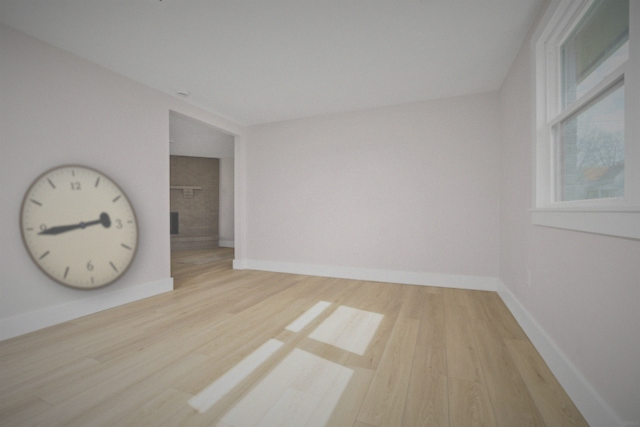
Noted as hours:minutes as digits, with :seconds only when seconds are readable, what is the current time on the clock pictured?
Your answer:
2:44
